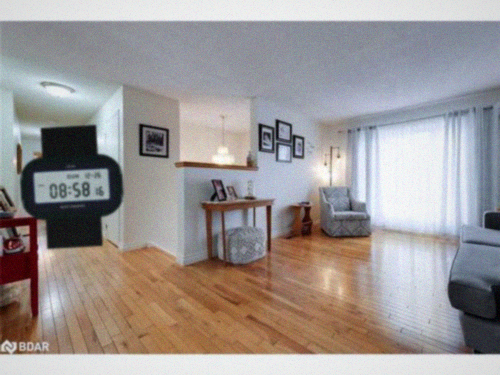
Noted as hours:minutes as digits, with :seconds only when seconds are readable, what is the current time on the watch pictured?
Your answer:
8:58
